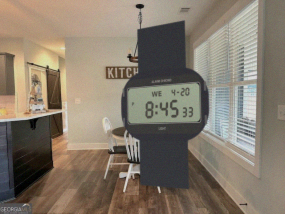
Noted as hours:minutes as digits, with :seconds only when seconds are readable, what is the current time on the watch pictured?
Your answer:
8:45:33
